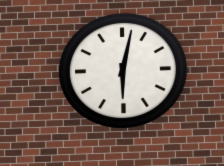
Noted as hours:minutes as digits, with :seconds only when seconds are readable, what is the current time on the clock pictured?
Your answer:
6:02
